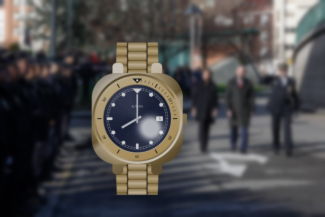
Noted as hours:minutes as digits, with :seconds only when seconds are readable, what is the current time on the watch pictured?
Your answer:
8:00
